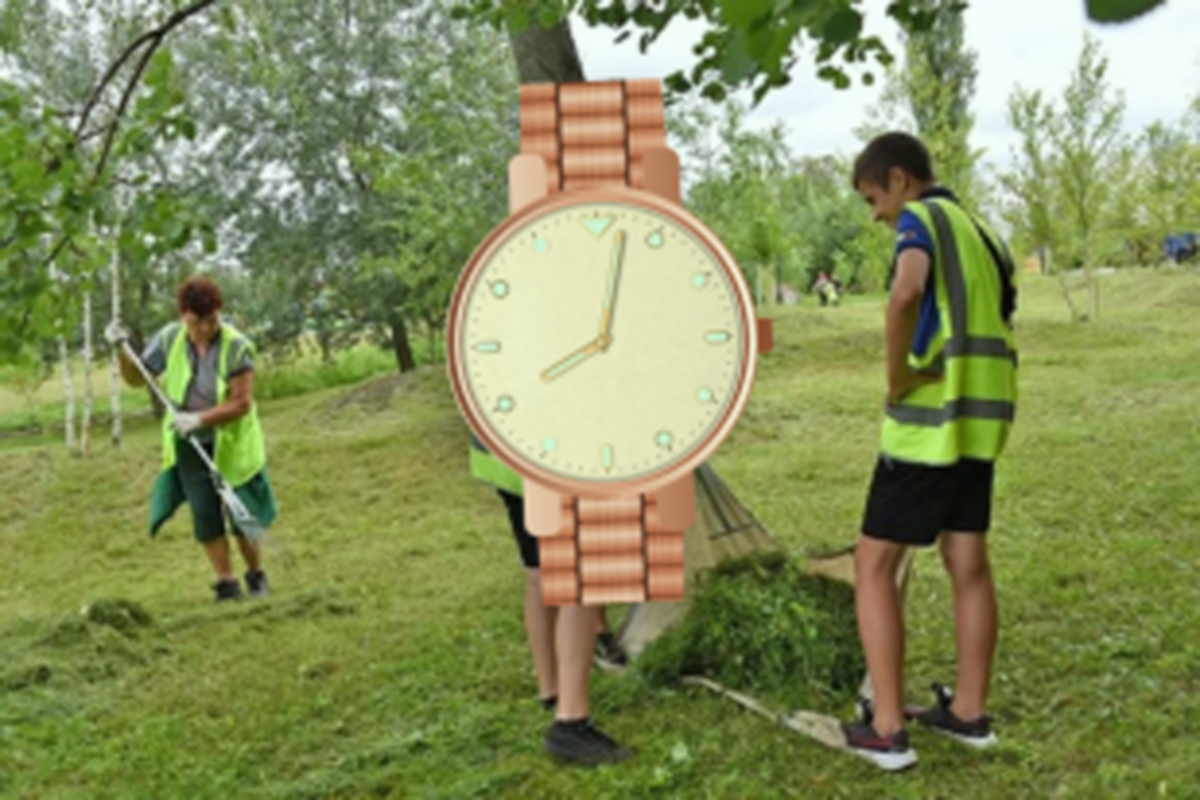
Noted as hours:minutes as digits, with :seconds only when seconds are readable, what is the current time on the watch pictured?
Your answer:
8:02
